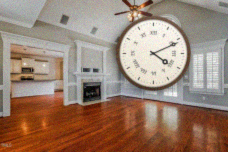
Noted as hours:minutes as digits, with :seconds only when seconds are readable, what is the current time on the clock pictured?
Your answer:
4:11
